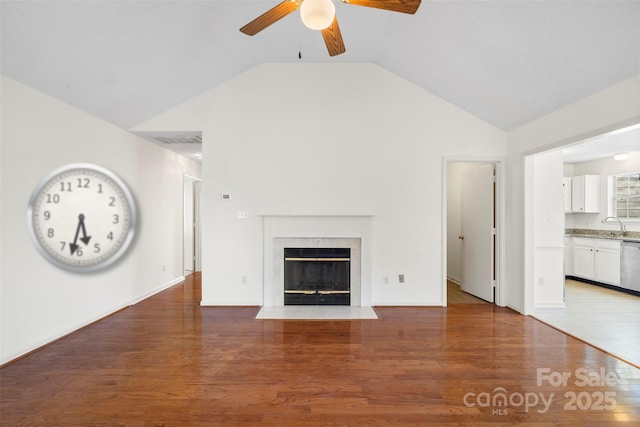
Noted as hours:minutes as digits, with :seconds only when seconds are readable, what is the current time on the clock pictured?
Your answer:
5:32
